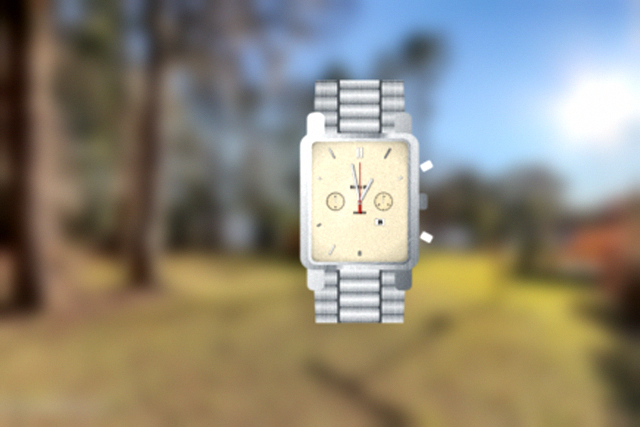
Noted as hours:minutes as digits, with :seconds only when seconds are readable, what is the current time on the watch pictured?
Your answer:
12:58
